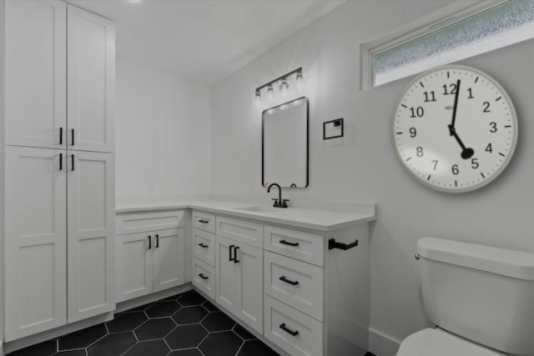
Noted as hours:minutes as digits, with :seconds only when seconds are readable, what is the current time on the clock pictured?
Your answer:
5:02
